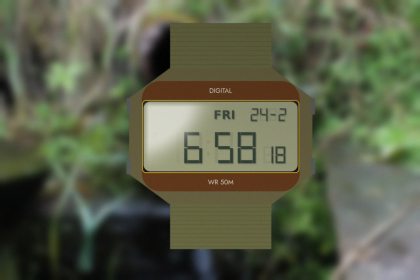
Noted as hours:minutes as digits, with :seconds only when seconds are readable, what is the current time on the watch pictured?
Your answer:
6:58:18
